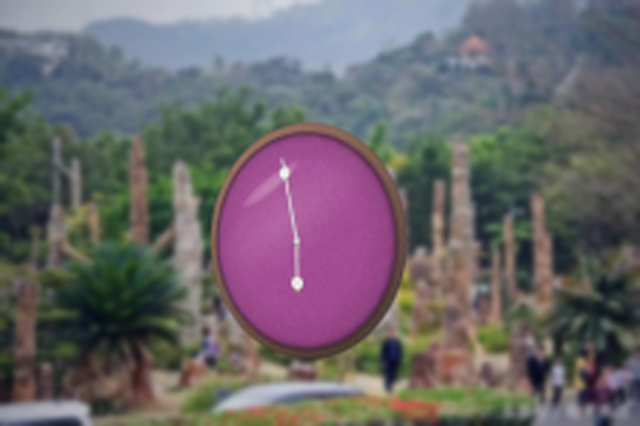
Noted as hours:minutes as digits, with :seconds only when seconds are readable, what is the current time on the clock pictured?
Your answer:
5:58
